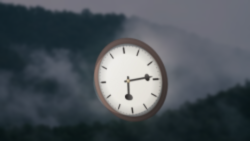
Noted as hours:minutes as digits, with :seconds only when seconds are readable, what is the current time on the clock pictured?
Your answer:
6:14
